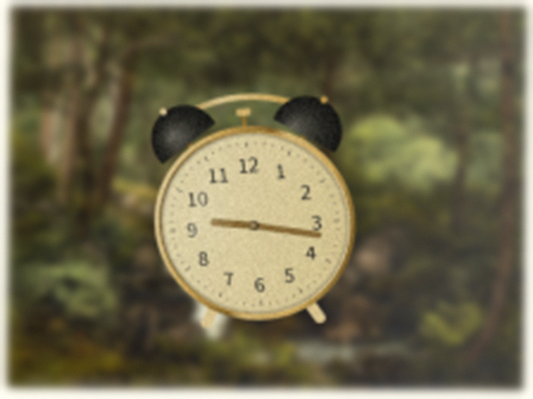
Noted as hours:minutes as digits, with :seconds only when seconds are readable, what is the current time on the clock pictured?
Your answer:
9:17
